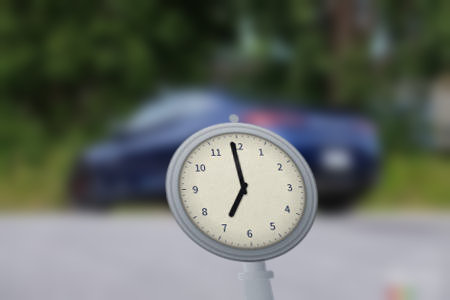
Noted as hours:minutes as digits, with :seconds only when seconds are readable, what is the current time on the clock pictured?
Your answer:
6:59
